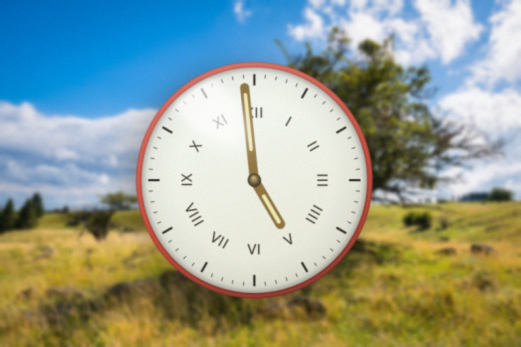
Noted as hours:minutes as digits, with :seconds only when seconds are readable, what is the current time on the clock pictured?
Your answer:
4:59
